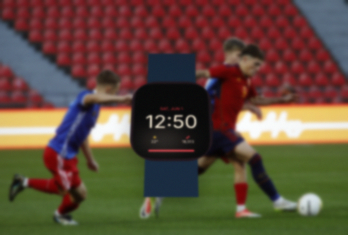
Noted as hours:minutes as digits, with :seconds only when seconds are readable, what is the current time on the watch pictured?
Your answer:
12:50
